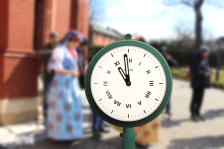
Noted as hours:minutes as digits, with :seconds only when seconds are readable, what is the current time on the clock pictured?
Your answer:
10:59
